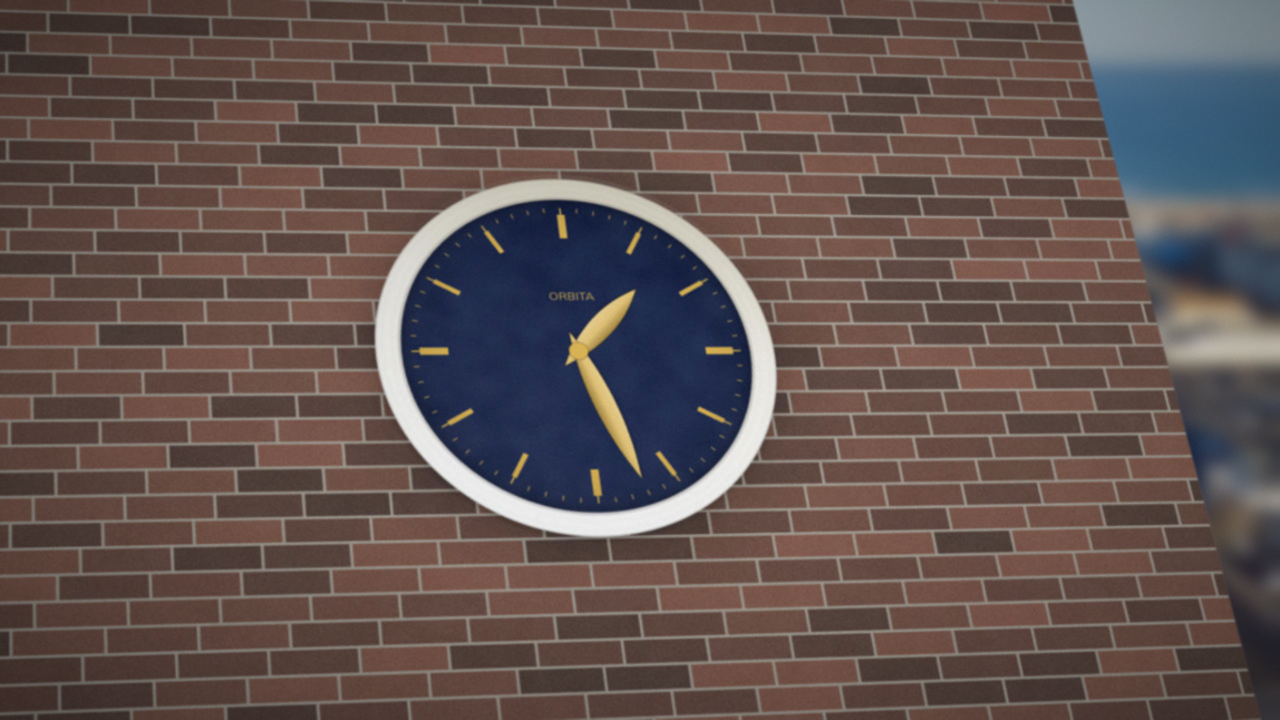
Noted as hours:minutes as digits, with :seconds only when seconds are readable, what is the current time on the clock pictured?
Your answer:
1:27
